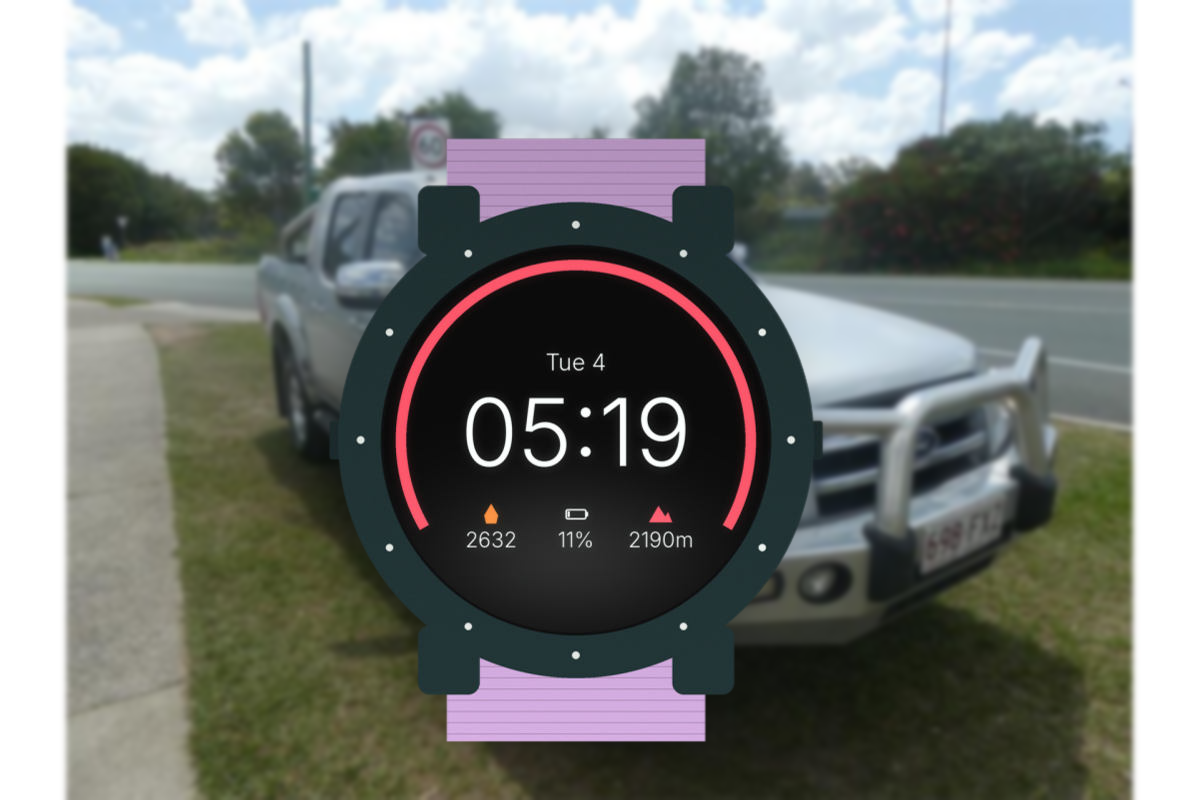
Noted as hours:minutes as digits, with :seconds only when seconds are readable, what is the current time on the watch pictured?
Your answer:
5:19
